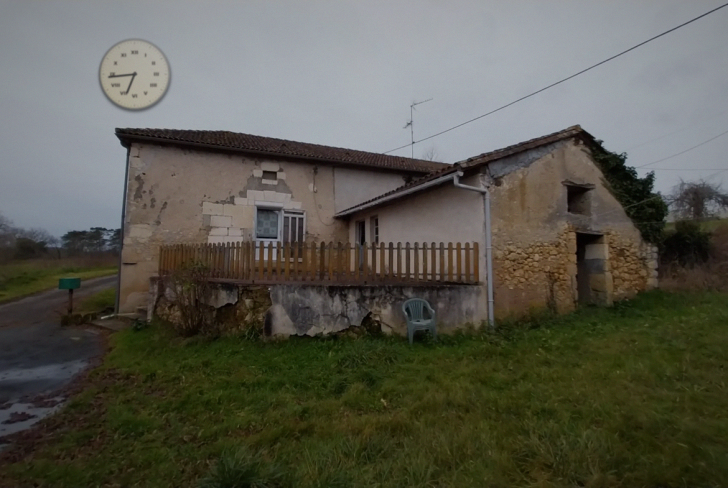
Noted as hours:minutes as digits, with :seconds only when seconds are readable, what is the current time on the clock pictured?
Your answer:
6:44
